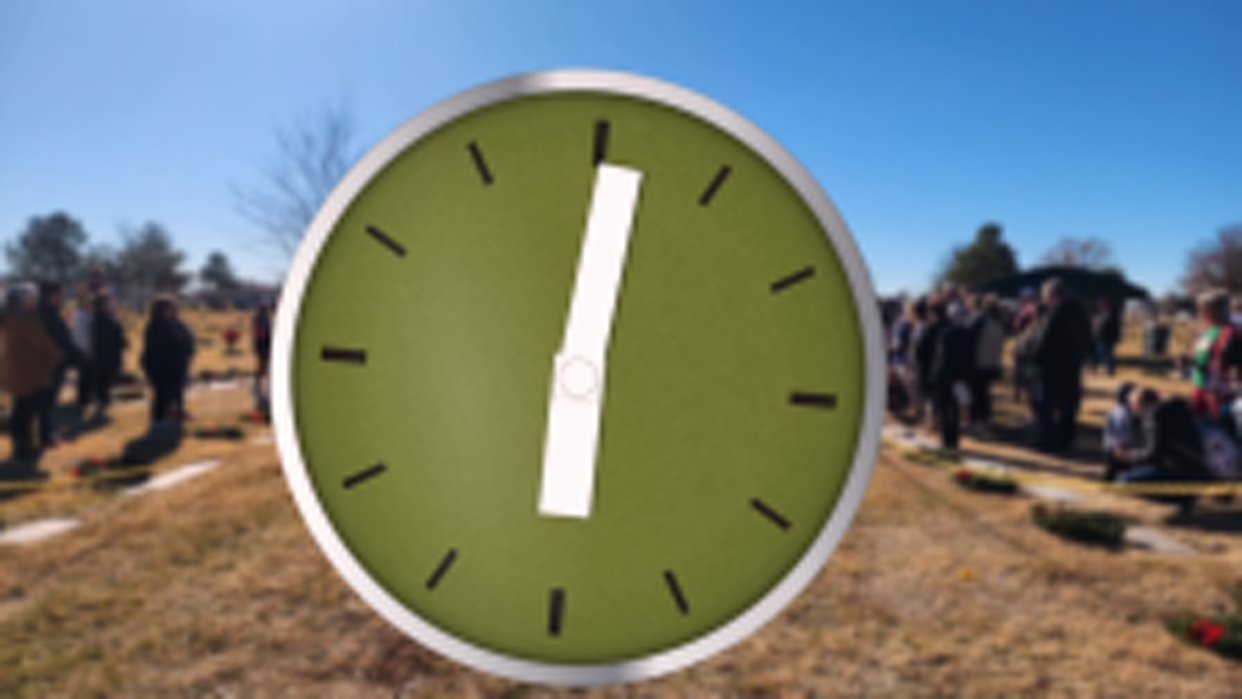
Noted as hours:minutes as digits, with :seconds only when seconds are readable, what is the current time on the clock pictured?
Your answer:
6:01
